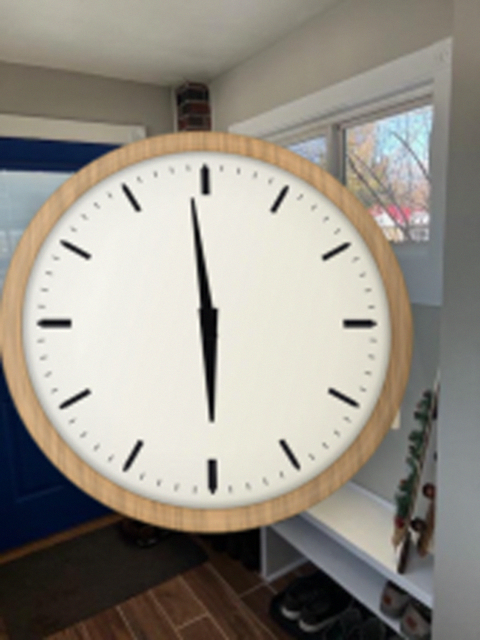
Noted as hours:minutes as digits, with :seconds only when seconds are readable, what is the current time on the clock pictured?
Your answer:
5:59
